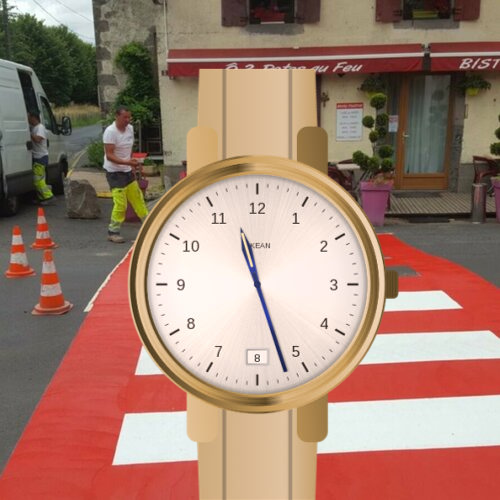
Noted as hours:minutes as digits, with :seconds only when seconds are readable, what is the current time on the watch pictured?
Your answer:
11:27
